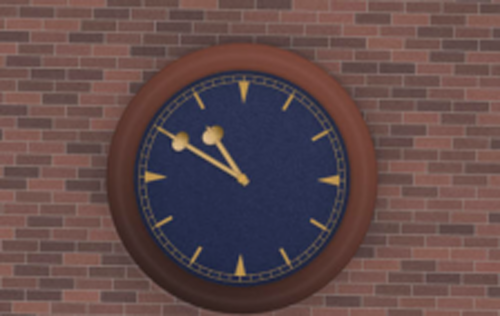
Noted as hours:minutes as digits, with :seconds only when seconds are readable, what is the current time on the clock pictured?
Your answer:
10:50
